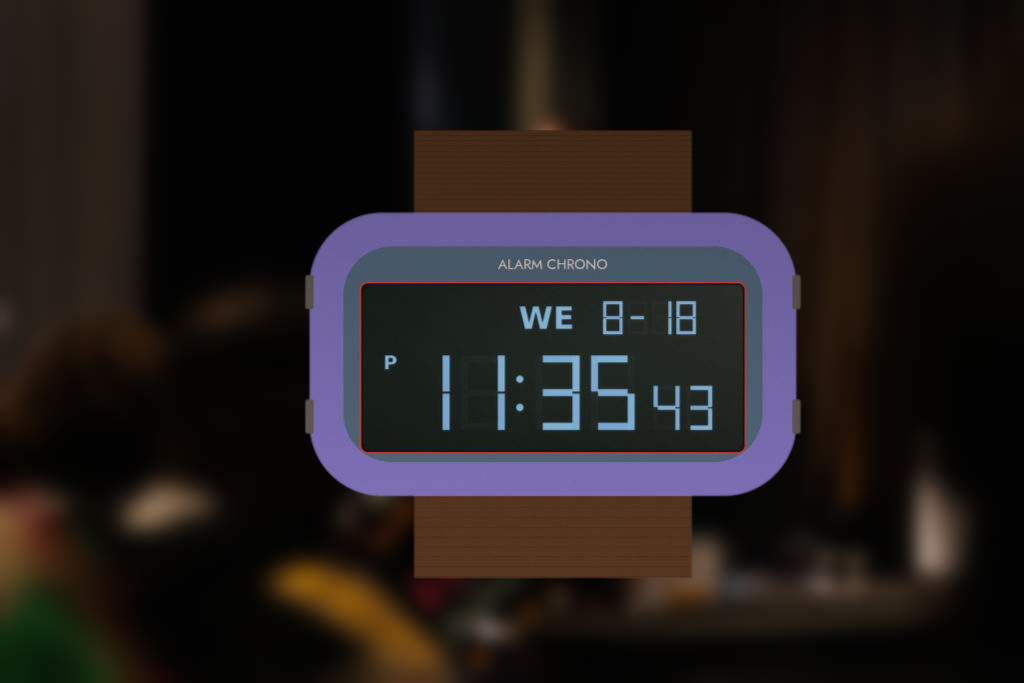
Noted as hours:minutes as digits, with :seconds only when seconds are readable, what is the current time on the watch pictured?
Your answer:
11:35:43
